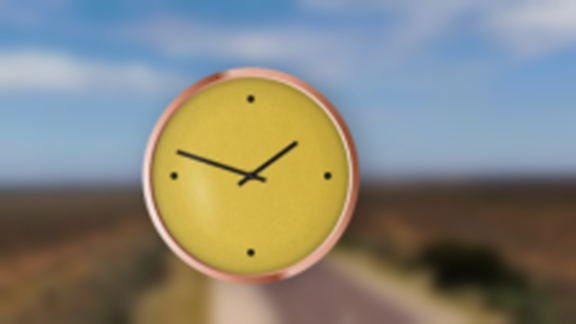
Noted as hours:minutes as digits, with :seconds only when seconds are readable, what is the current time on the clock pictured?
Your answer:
1:48
